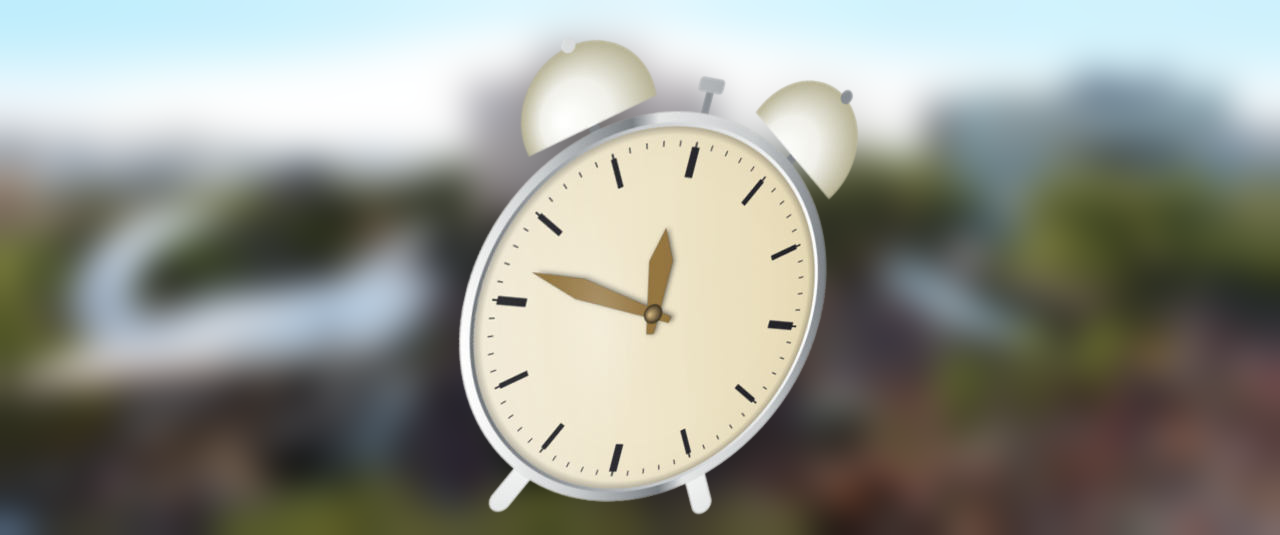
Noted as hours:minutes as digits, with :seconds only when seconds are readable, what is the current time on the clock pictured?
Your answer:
11:47
